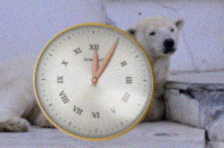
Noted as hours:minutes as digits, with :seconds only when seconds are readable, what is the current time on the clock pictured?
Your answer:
12:05
